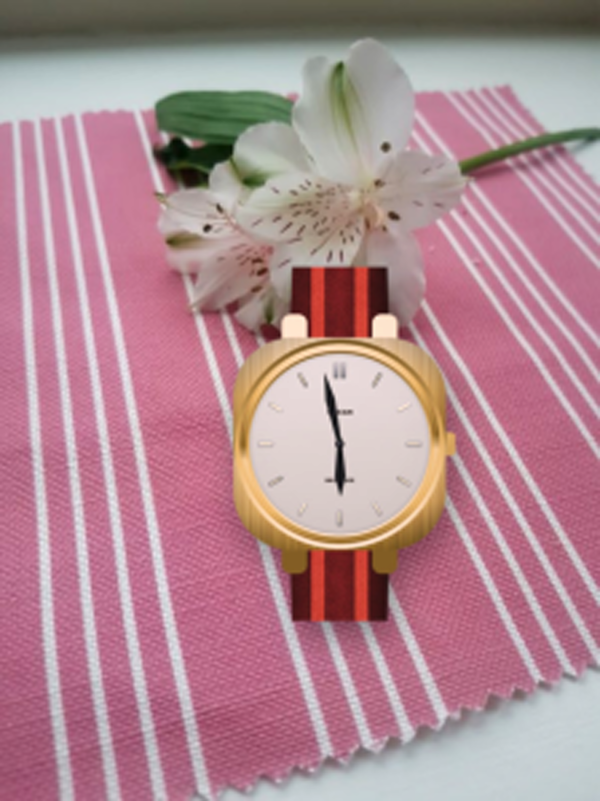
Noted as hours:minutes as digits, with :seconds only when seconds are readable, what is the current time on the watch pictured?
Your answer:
5:58
